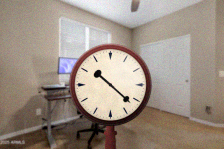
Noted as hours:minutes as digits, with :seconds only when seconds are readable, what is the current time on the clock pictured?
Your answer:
10:22
